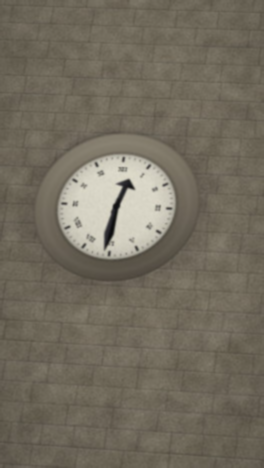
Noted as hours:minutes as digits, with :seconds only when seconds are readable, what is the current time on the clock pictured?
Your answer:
12:31
